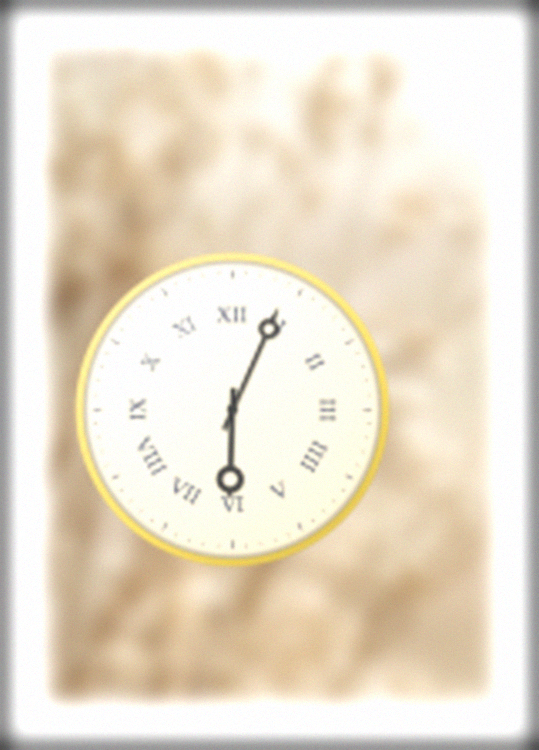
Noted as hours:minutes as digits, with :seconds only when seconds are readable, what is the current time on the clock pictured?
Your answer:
6:04
